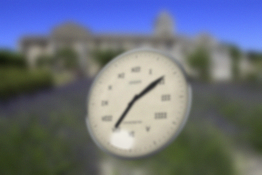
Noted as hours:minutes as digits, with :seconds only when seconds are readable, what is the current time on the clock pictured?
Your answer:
7:09
